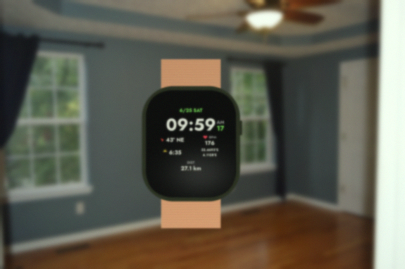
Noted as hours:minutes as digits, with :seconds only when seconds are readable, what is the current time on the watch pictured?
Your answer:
9:59
